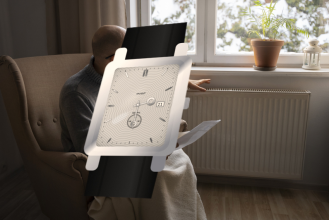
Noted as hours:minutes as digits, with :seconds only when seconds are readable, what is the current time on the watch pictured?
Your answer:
2:30
